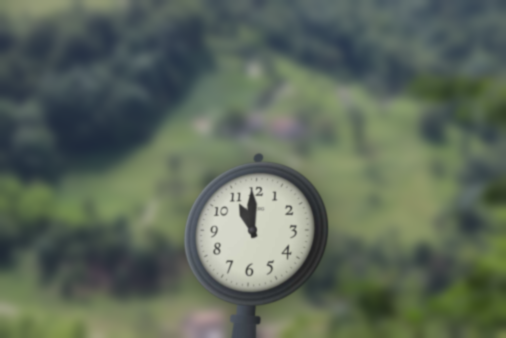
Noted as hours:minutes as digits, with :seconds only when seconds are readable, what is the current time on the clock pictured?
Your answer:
10:59
